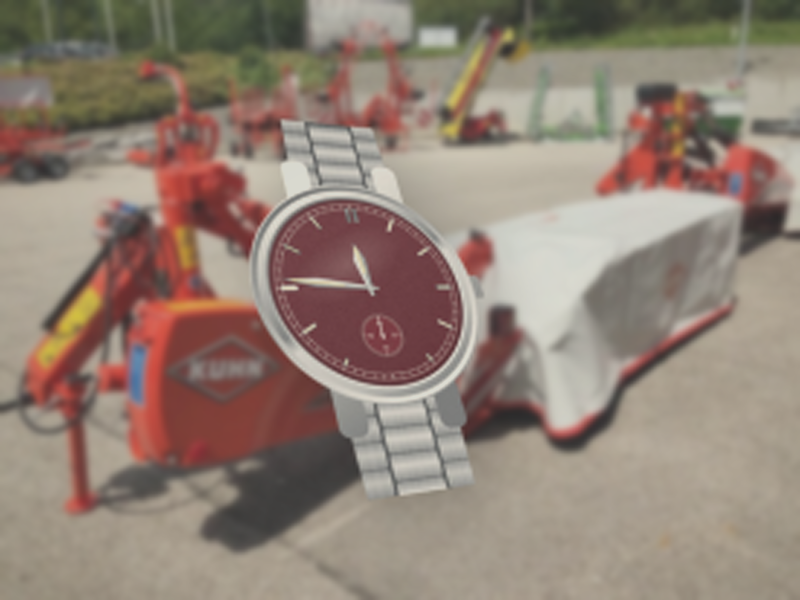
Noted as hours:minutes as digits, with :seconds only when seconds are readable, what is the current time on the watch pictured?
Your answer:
11:46
